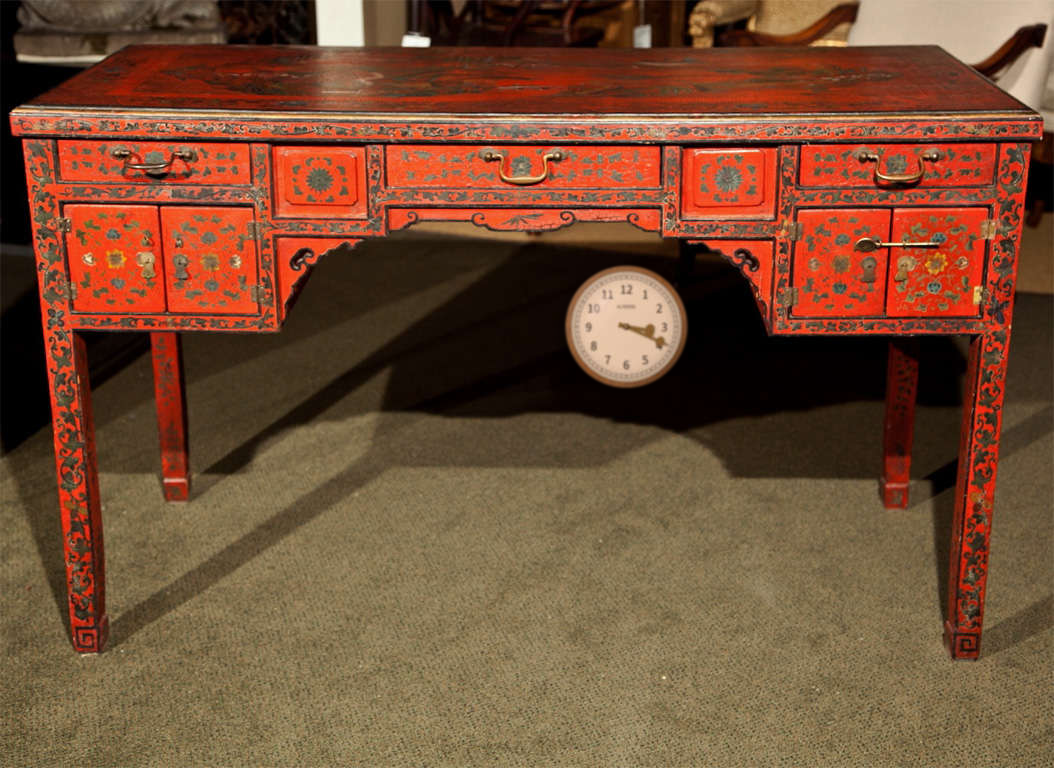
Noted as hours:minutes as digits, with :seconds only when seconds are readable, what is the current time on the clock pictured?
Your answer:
3:19
